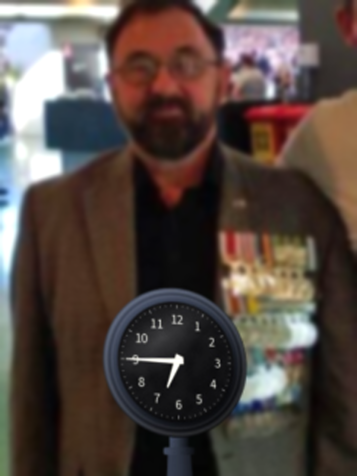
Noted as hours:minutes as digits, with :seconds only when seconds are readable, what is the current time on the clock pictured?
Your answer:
6:45
